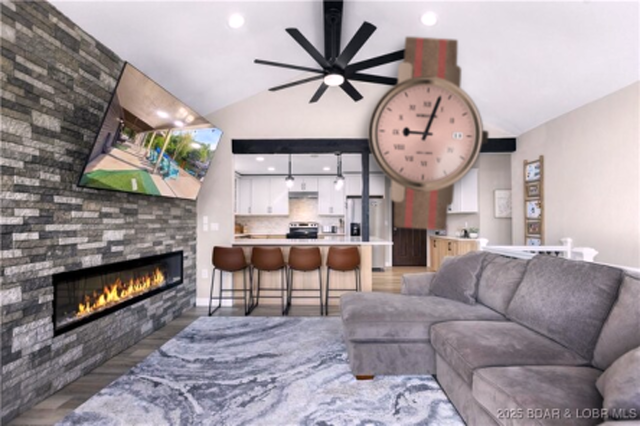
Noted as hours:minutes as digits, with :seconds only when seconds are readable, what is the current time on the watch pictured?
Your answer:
9:03
